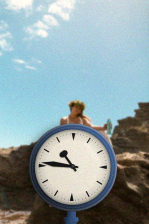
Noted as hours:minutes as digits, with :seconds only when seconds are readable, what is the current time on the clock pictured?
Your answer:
10:46
